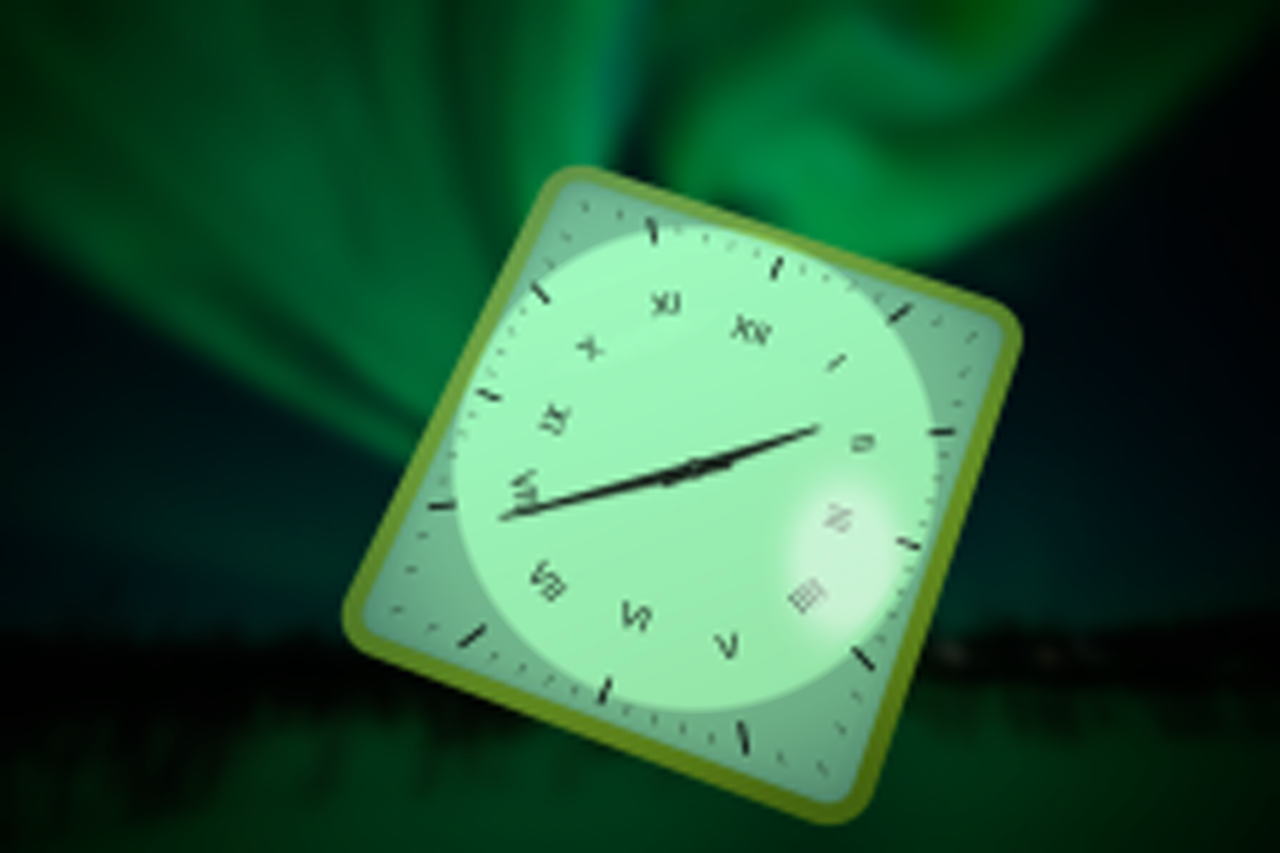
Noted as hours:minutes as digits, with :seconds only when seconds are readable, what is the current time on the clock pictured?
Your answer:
1:39
